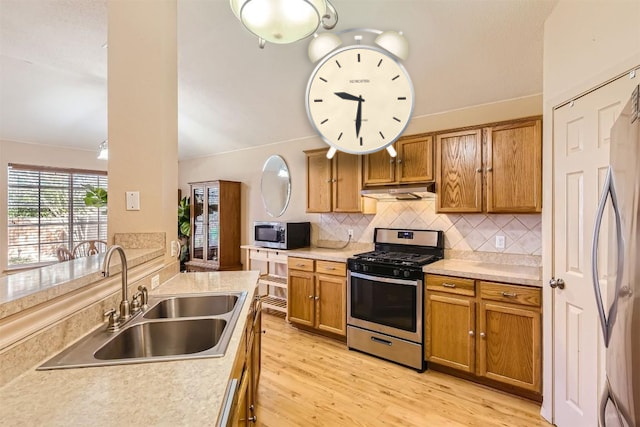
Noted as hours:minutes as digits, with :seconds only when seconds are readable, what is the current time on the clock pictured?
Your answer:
9:31
